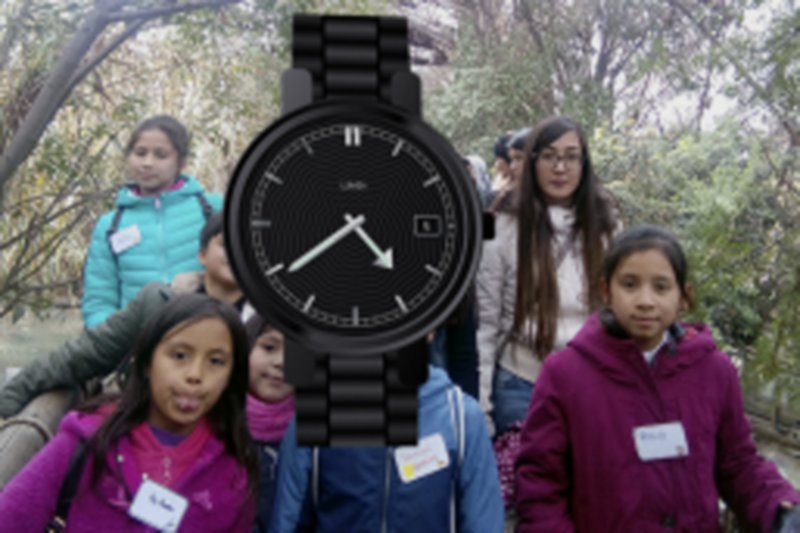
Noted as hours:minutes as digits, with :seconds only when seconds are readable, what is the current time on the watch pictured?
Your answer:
4:39
